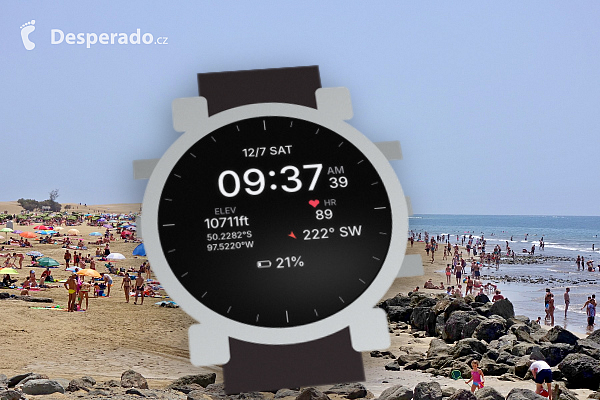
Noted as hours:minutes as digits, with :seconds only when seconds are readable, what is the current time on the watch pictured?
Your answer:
9:37:39
